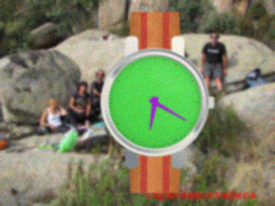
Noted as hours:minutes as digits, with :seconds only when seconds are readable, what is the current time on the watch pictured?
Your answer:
6:20
